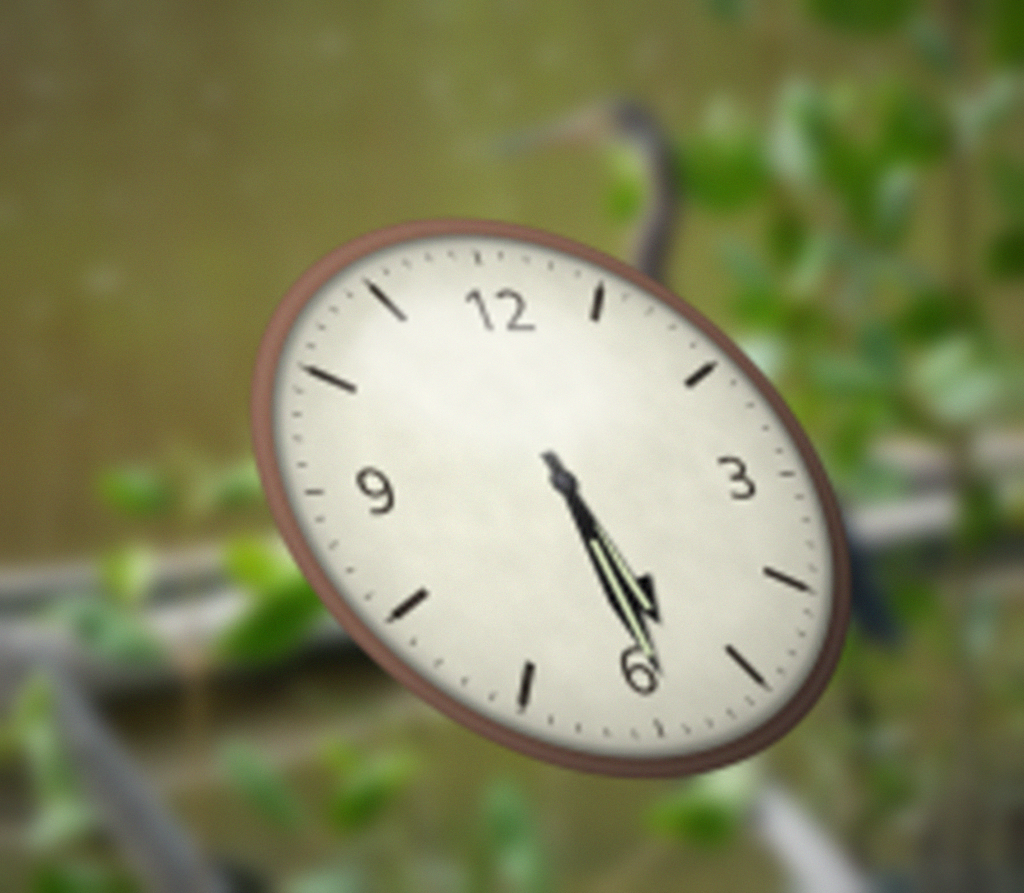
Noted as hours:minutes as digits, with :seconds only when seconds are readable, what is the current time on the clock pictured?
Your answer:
5:29
